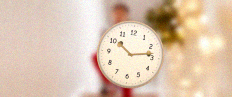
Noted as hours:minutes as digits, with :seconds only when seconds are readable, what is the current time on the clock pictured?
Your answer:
10:13
